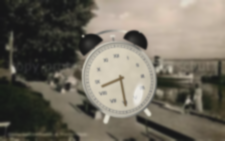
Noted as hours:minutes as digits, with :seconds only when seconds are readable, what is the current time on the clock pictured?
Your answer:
8:30
